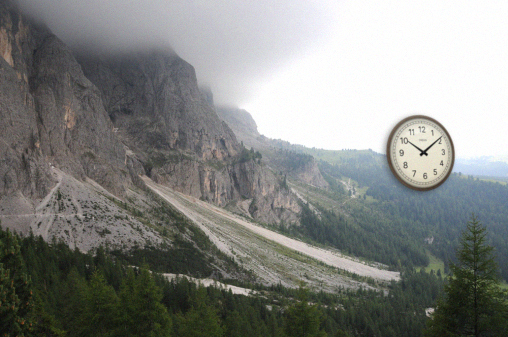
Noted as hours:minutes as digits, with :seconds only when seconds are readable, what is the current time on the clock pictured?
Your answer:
10:09
